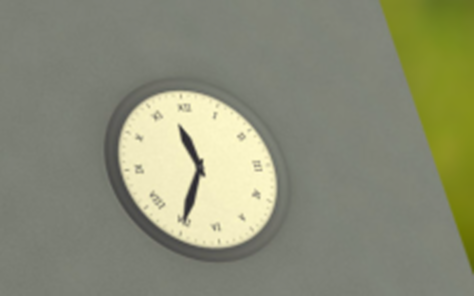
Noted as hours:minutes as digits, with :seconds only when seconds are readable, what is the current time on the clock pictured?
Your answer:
11:35
